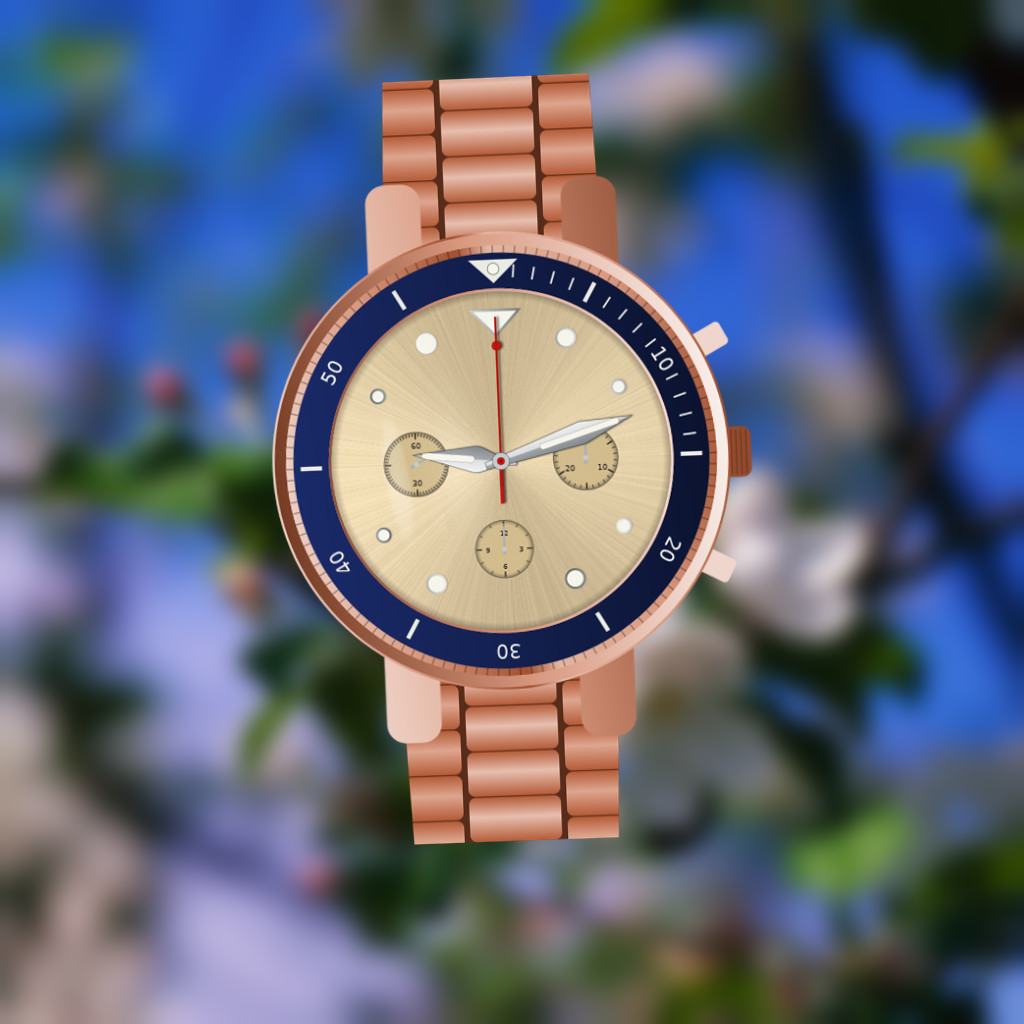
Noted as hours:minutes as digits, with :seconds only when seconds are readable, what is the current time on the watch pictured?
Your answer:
9:12:10
